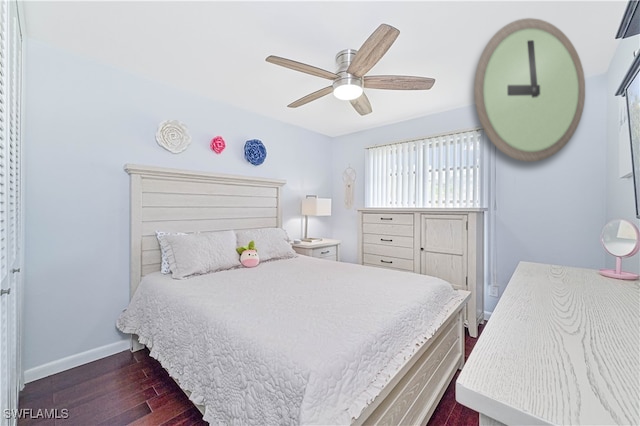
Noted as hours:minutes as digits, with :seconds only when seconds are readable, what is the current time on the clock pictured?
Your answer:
8:59
